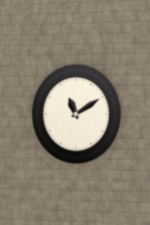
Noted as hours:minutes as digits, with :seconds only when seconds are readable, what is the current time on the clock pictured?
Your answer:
11:10
